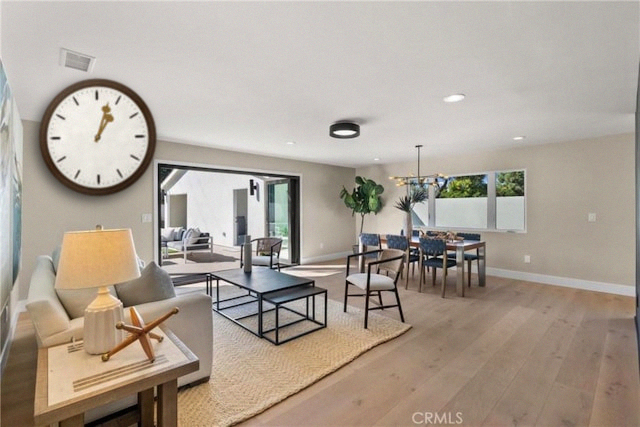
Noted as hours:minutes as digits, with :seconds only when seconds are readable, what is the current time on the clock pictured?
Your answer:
1:03
